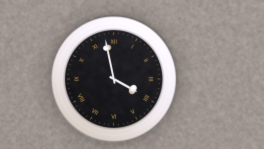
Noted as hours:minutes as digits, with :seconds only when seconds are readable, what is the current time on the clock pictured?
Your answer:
3:58
